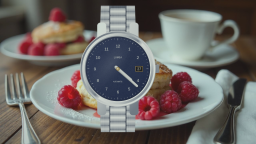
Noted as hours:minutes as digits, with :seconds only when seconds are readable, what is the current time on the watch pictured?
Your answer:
4:22
